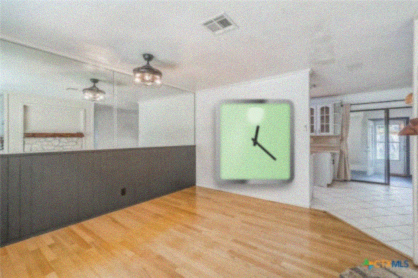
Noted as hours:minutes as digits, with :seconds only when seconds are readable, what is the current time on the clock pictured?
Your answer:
12:22
